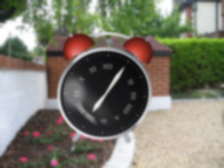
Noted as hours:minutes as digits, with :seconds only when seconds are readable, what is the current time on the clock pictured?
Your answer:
7:05
